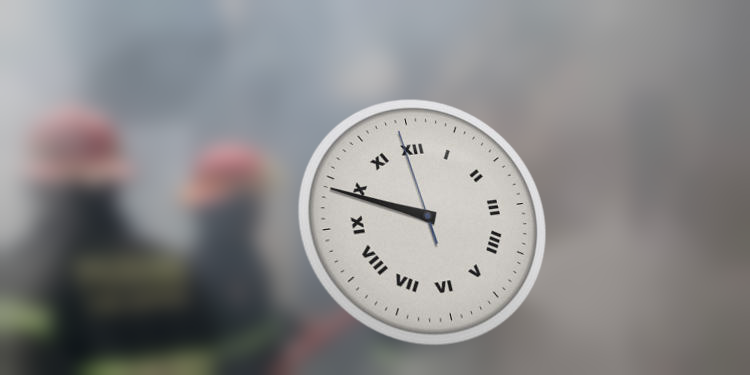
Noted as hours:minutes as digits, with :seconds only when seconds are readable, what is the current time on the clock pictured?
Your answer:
9:48:59
